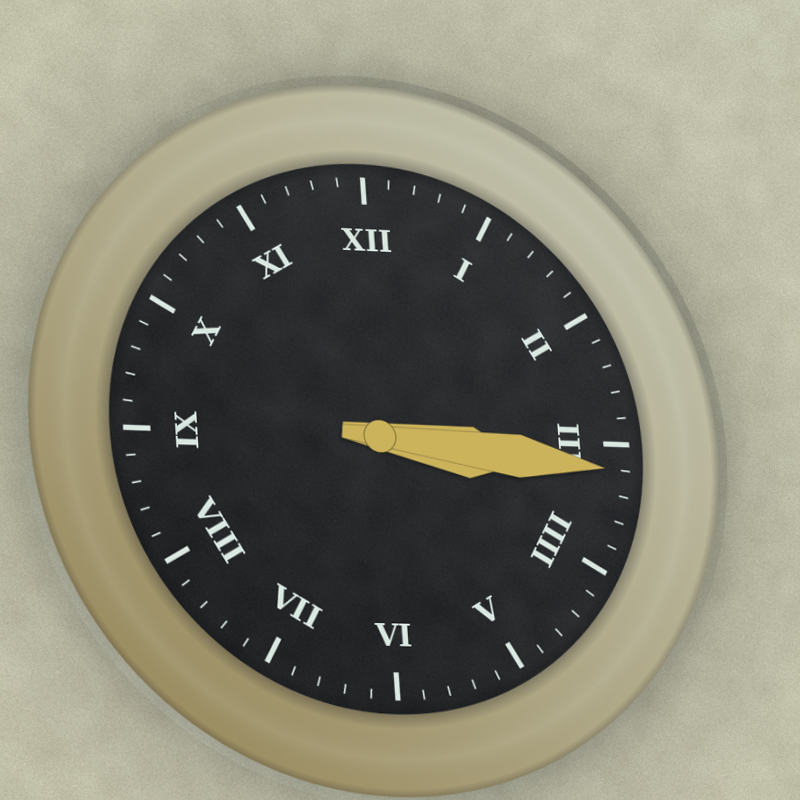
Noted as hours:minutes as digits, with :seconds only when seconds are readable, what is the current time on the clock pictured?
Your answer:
3:16
